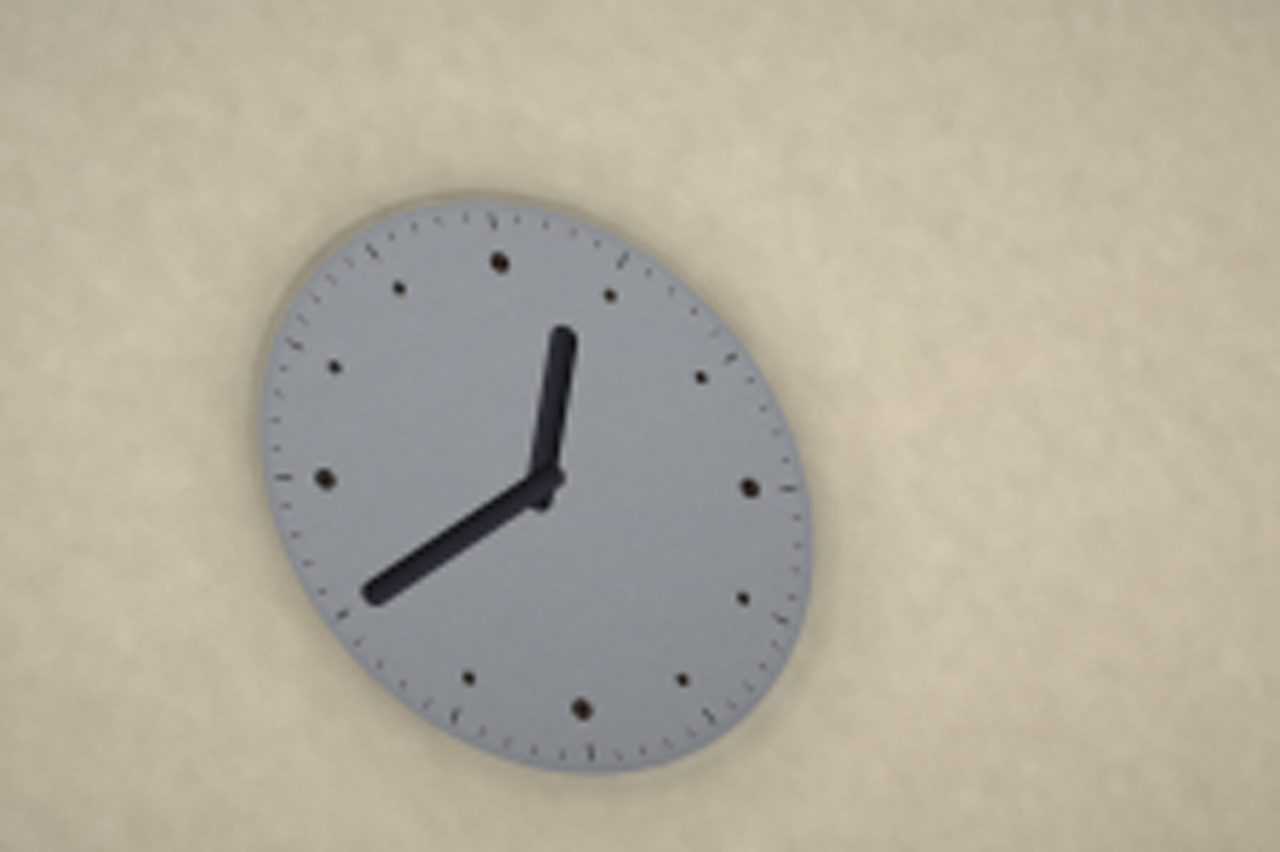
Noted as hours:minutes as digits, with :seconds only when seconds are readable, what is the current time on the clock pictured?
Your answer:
12:40
